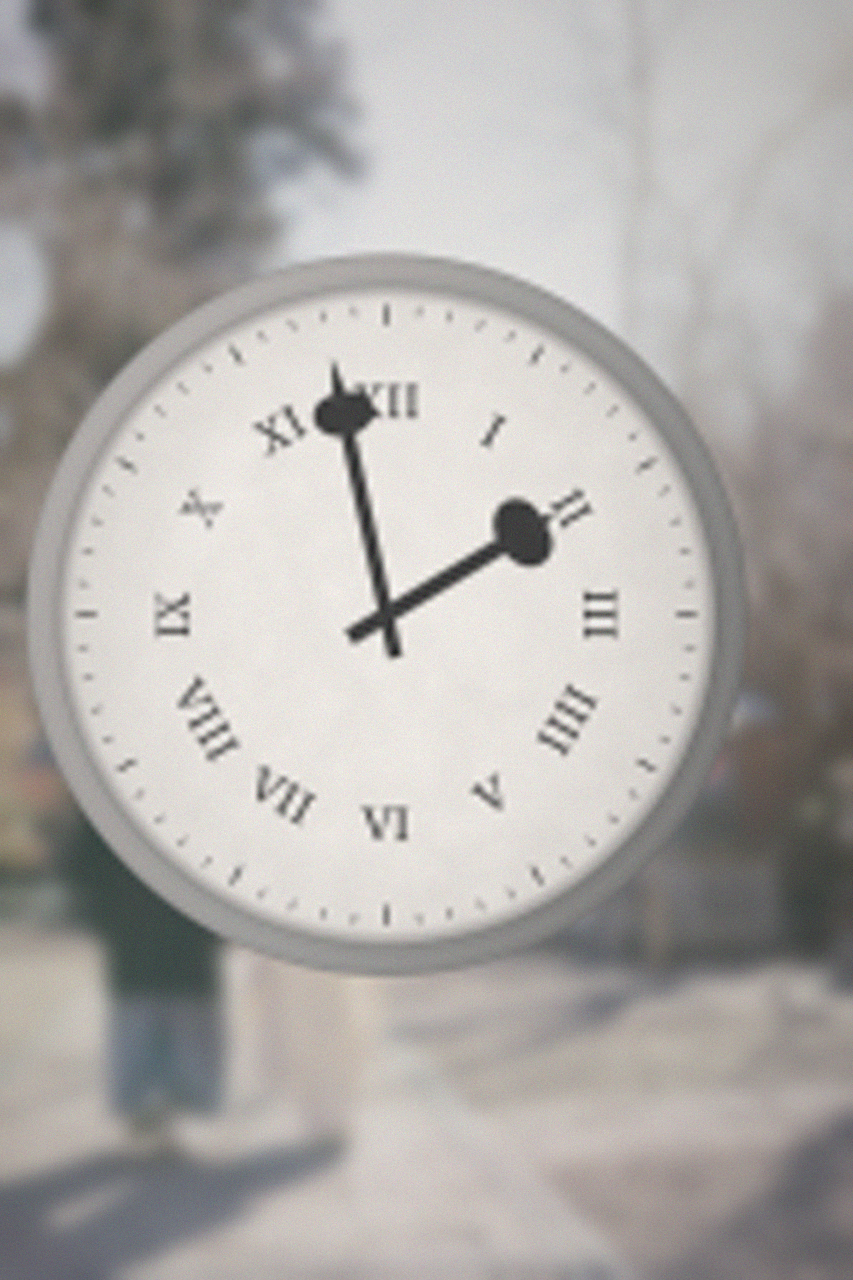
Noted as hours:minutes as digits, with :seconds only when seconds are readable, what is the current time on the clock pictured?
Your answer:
1:58
